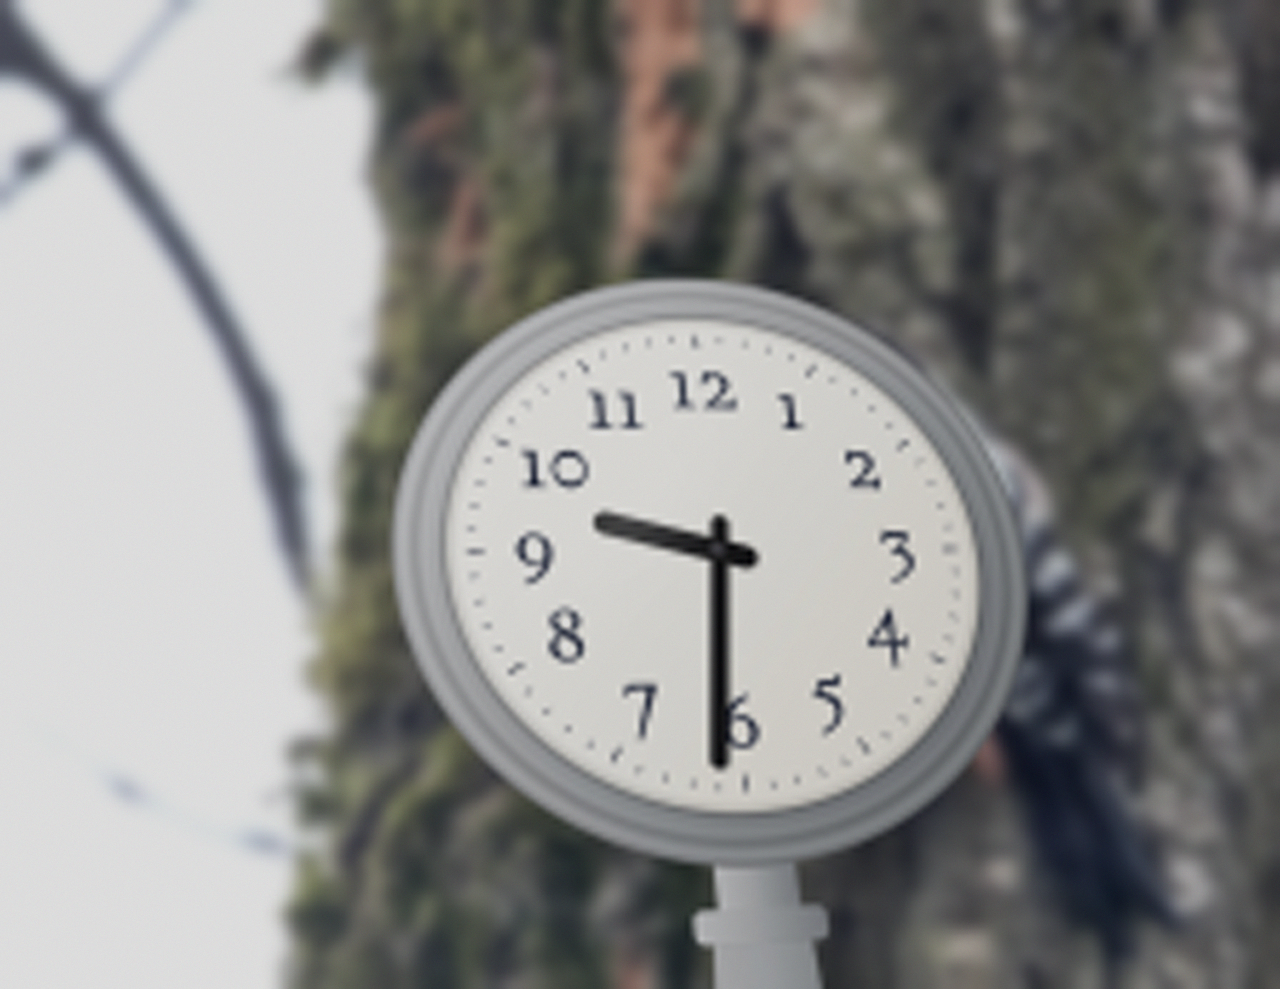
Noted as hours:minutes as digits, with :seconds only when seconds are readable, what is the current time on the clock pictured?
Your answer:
9:31
